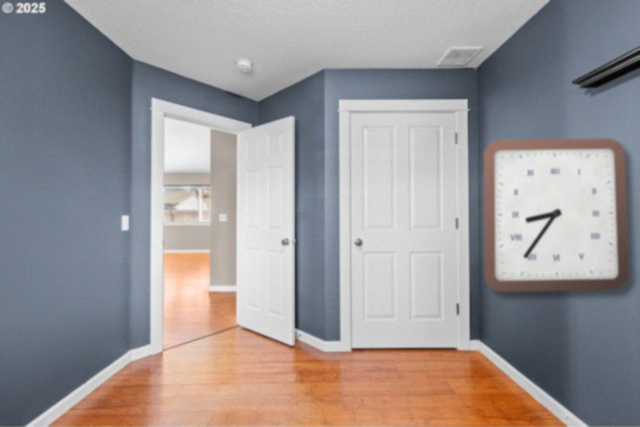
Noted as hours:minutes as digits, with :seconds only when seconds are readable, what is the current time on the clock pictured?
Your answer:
8:36
